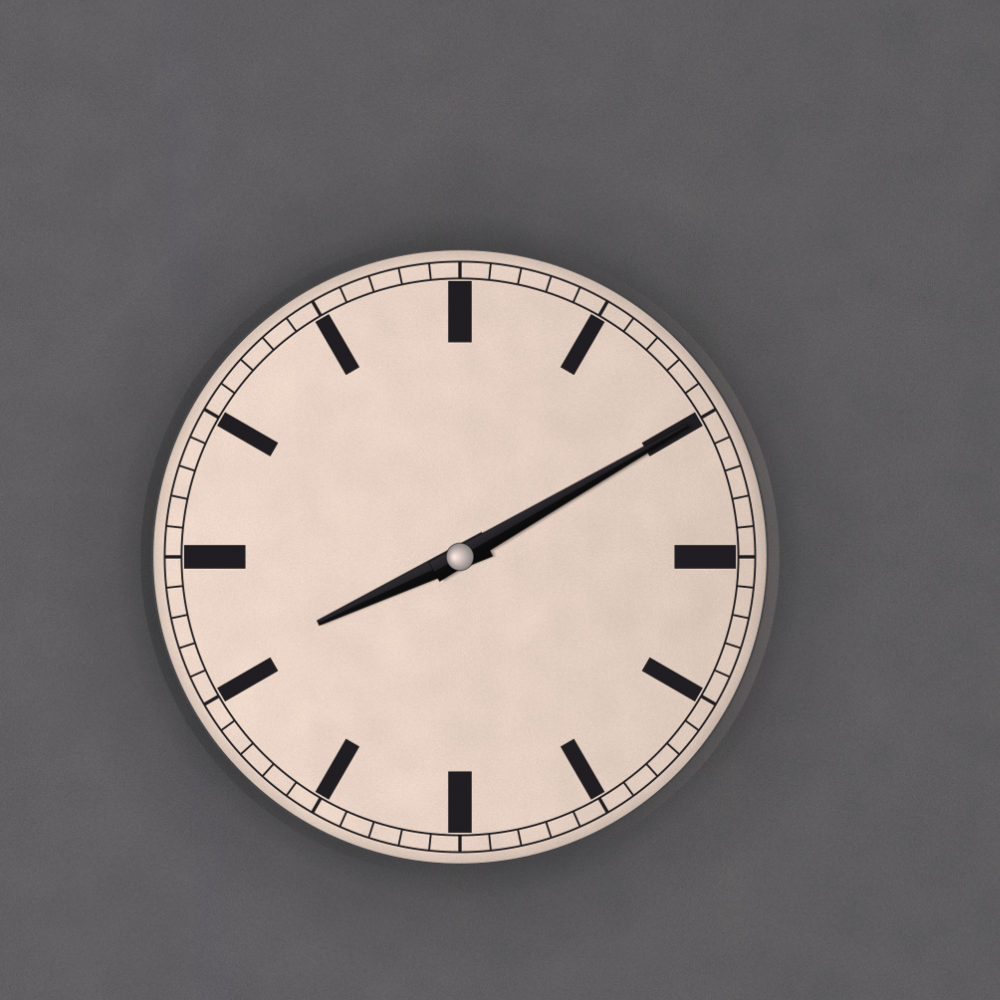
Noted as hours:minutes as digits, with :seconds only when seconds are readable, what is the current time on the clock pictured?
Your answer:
8:10
